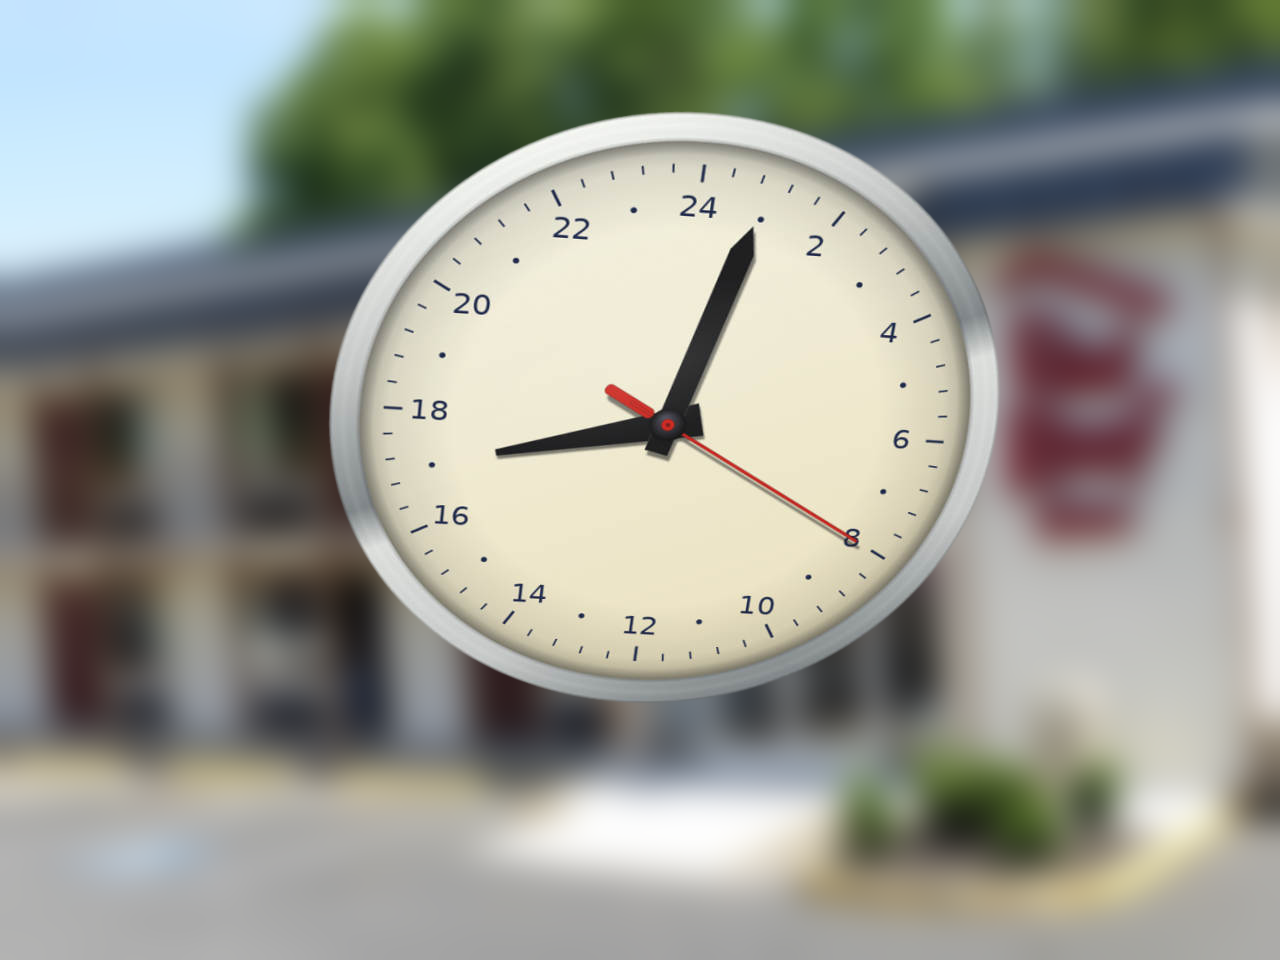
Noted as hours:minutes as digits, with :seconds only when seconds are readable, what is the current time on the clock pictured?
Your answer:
17:02:20
